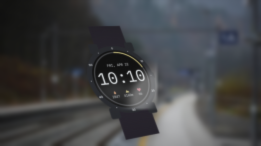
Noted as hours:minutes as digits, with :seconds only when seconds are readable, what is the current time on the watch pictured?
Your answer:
10:10
